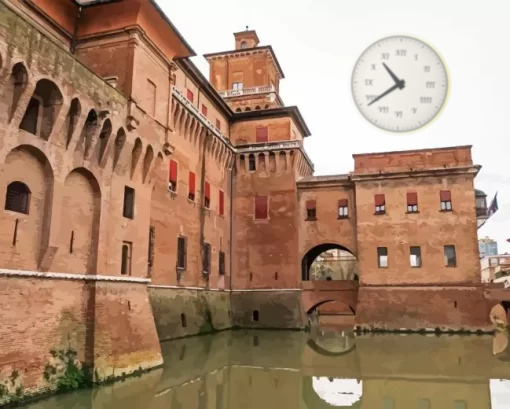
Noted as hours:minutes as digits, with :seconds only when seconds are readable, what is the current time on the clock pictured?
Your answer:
10:39
